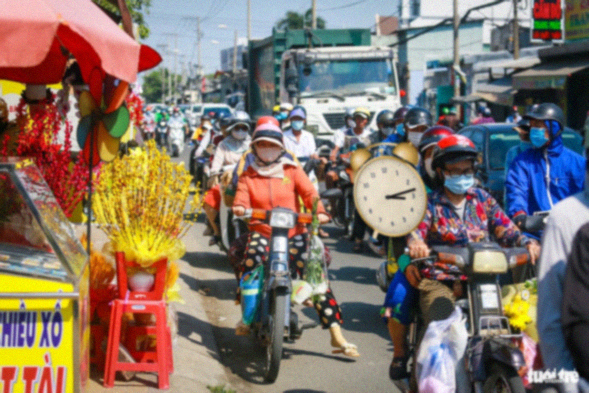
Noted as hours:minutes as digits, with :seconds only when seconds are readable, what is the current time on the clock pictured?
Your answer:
3:13
